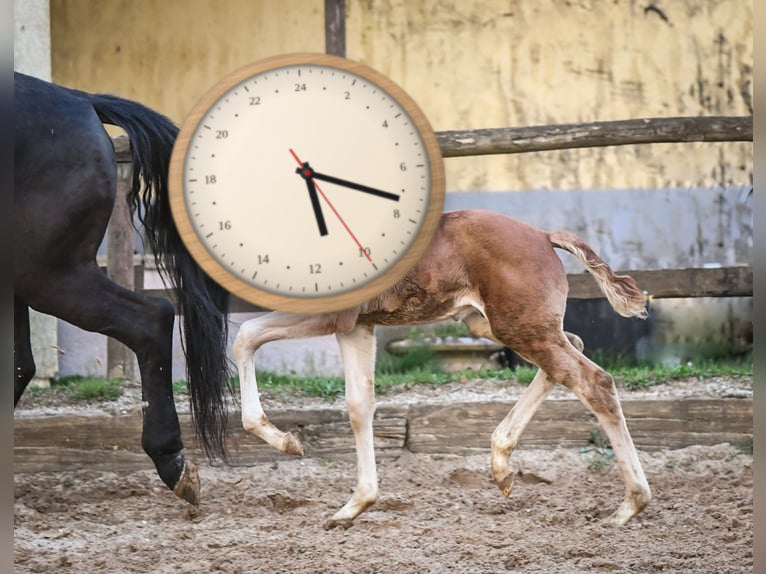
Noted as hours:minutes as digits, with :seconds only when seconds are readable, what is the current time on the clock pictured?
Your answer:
11:18:25
